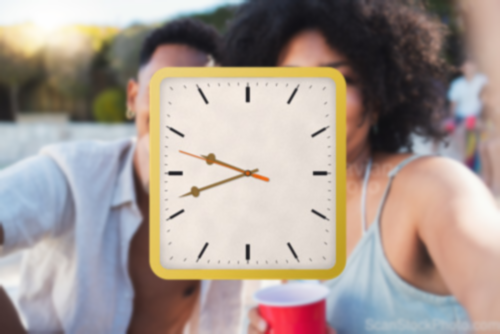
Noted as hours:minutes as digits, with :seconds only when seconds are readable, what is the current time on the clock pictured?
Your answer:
9:41:48
